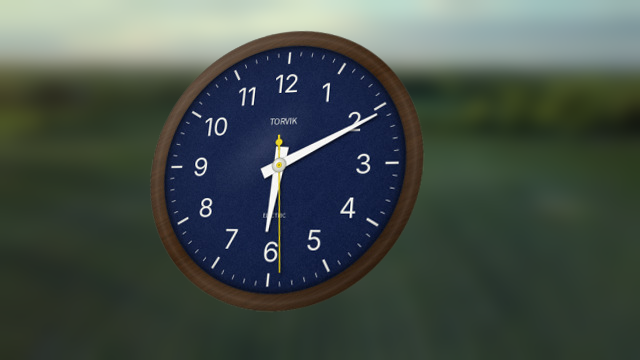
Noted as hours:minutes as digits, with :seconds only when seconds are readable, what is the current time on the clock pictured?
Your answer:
6:10:29
